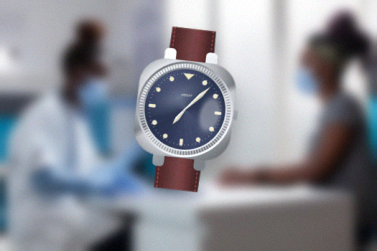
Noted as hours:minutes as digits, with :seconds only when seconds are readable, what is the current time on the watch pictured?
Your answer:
7:07
